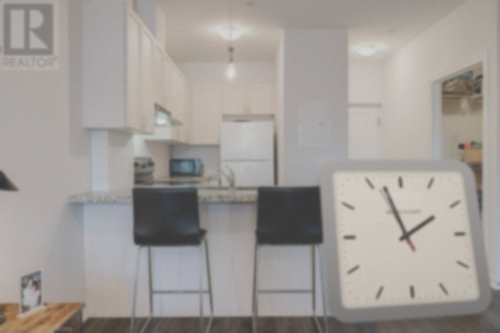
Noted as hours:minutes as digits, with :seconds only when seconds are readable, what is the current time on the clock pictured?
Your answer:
1:56:56
